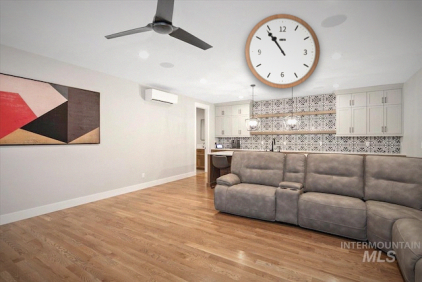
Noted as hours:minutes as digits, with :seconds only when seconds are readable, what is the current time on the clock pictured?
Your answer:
10:54
